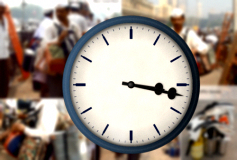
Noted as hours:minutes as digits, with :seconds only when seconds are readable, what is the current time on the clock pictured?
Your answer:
3:17
